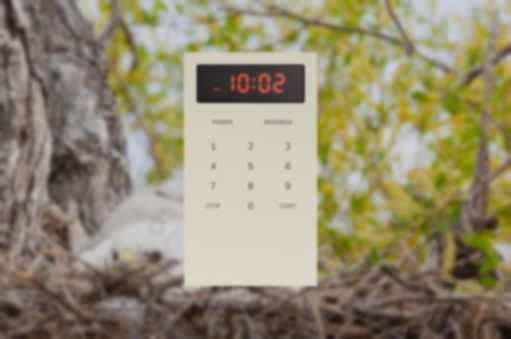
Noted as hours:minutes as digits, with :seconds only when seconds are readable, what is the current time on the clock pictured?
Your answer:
10:02
